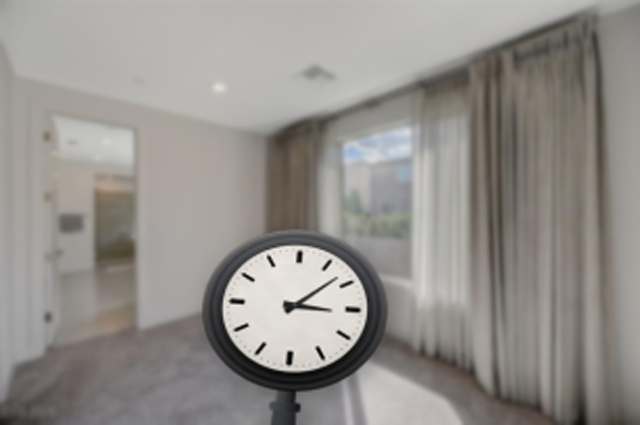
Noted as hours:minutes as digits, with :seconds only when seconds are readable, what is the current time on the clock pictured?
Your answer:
3:08
